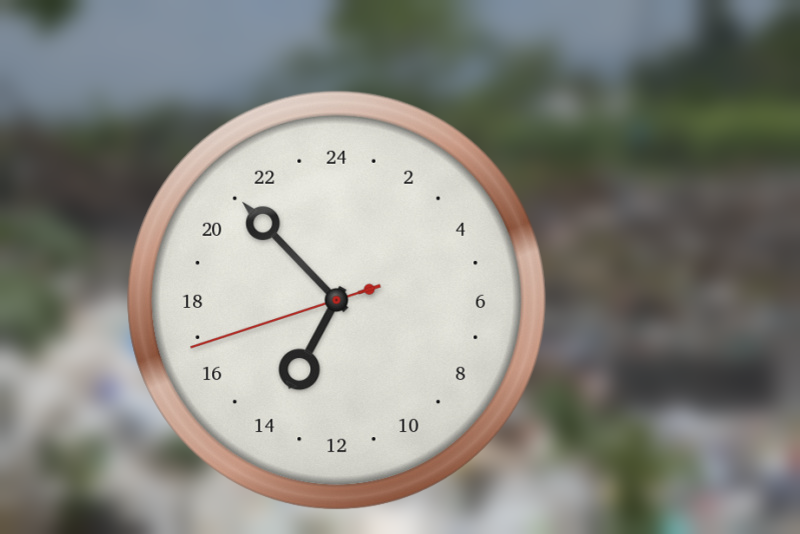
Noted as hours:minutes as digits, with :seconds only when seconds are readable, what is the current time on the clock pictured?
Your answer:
13:52:42
